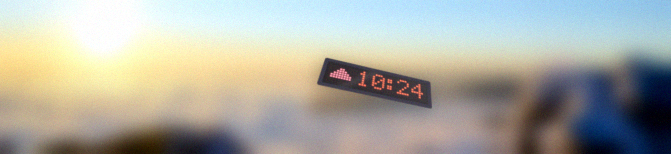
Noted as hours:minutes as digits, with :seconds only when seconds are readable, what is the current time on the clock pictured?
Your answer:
10:24
